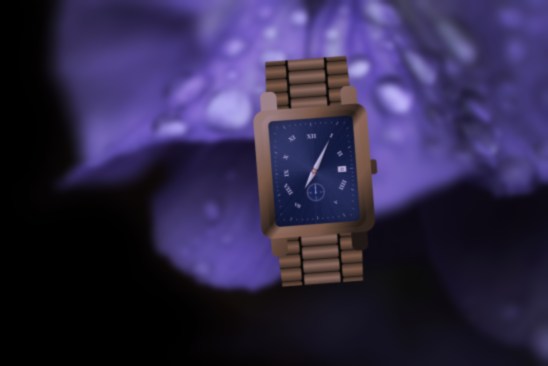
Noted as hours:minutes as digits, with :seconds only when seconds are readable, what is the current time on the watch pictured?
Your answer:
7:05
